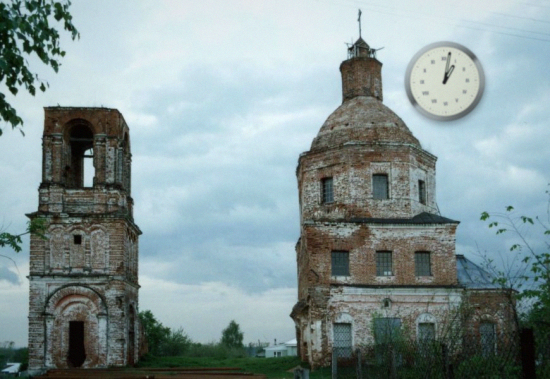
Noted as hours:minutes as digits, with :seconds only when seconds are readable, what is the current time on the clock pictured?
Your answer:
1:02
